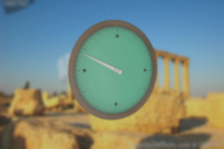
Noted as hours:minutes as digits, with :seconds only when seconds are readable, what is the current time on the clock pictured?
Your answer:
9:49
